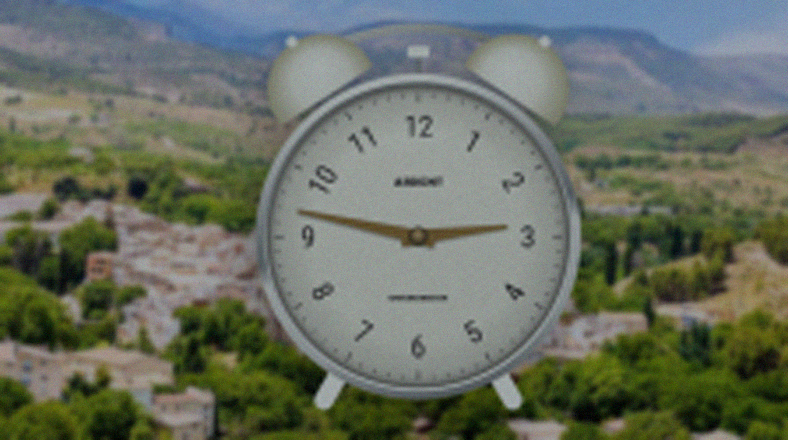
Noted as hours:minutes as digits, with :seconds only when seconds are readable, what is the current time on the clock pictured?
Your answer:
2:47
